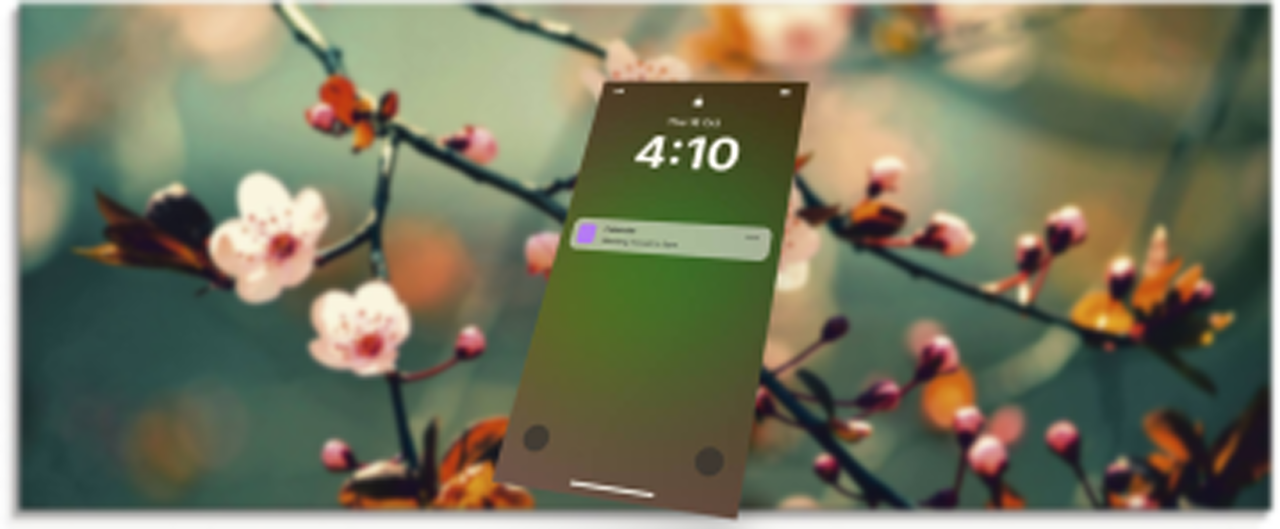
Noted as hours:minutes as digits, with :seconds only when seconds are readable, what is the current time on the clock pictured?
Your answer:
4:10
